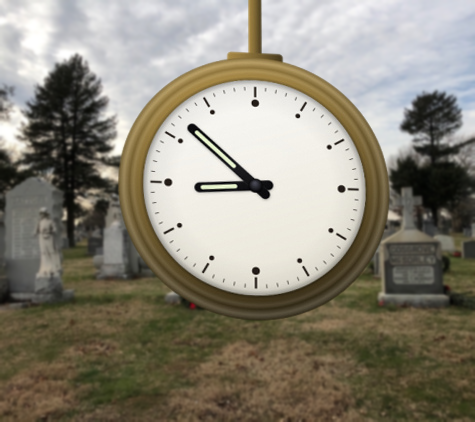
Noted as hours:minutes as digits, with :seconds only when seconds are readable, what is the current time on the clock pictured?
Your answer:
8:52
